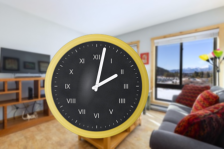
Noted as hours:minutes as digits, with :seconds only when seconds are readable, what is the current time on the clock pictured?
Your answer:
2:02
